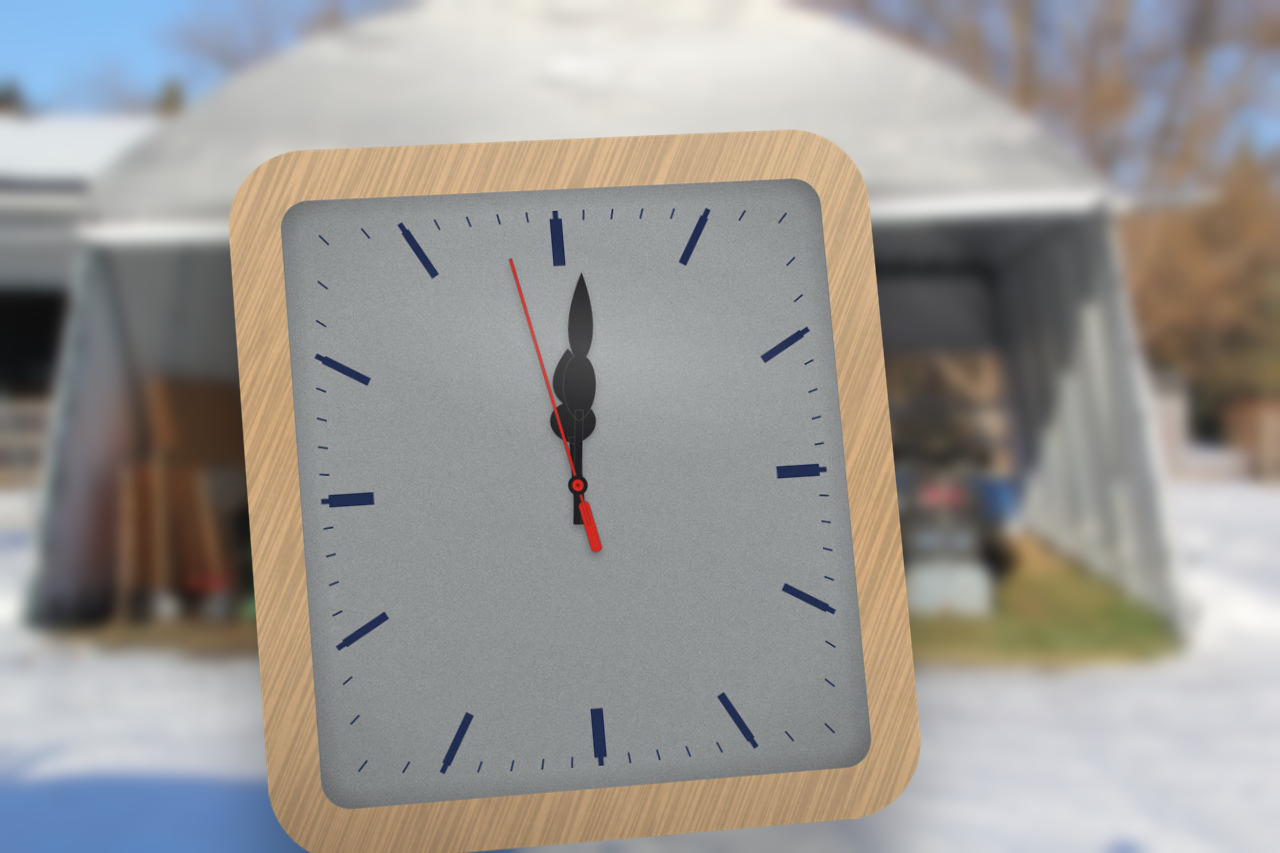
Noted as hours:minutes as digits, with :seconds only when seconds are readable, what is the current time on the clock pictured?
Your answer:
12:00:58
